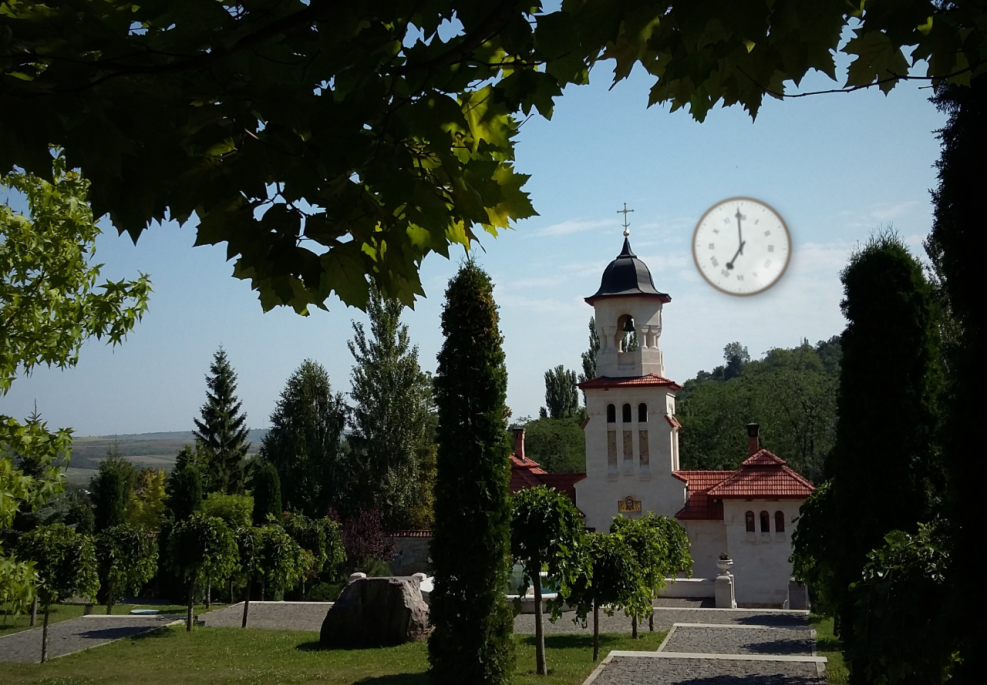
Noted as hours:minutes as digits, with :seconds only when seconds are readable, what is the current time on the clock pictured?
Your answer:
6:59
